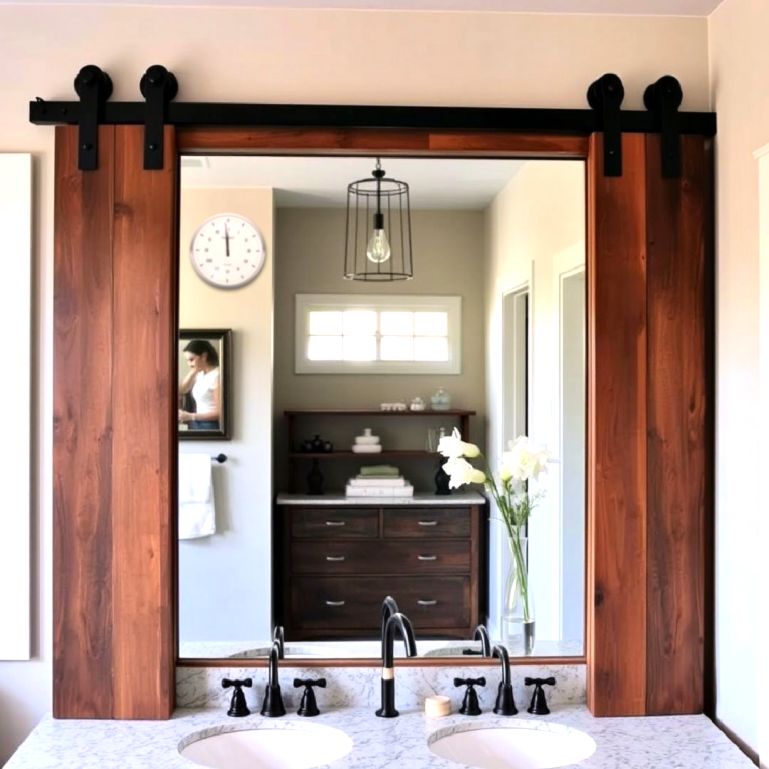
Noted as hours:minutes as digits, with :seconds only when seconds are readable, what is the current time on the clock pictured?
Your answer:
11:59
